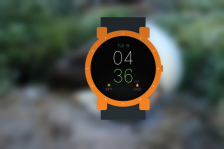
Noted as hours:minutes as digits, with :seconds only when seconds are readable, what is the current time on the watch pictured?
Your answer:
4:36
